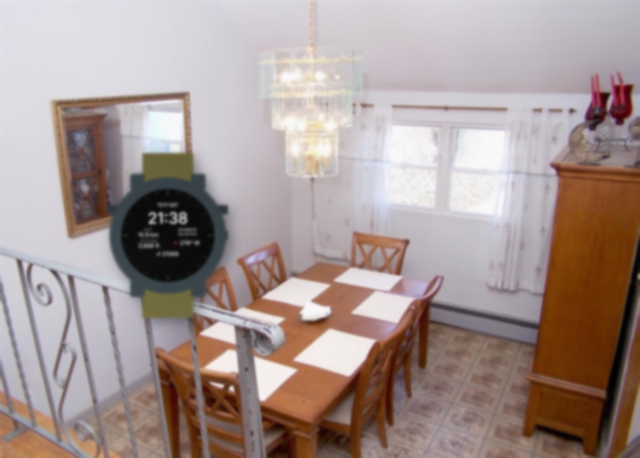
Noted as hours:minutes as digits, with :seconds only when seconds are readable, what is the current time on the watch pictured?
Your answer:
21:38
